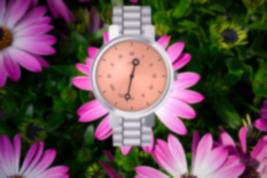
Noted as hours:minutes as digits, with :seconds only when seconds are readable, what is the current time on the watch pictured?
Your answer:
12:32
